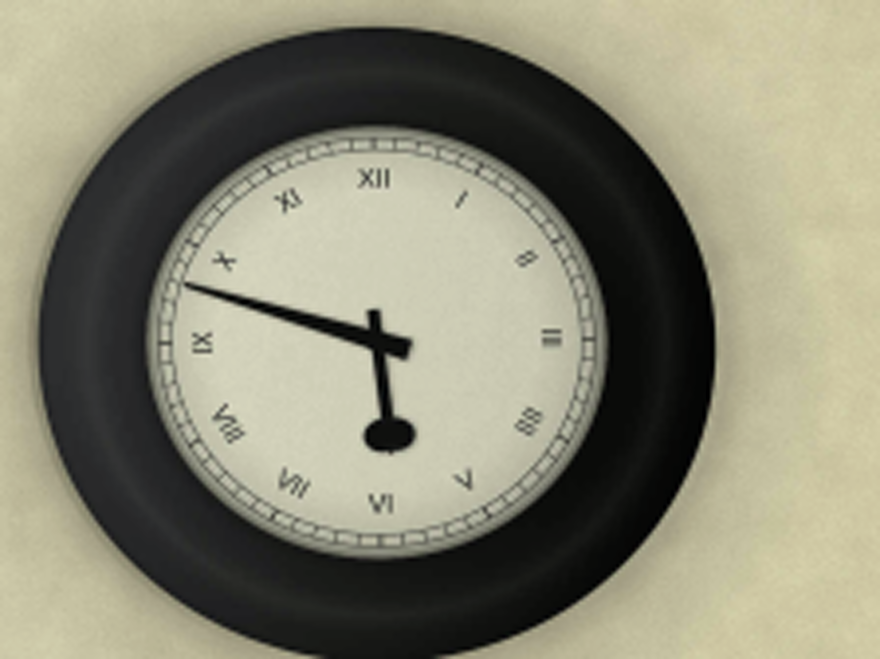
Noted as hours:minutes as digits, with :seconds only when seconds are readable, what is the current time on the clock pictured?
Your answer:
5:48
